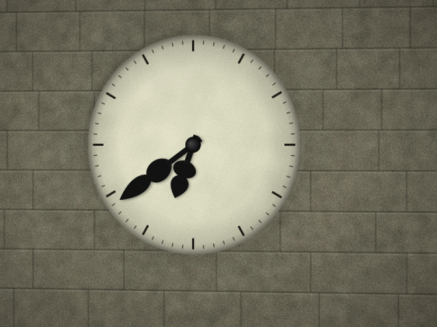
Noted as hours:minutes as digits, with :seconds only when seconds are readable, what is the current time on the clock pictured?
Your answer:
6:39
